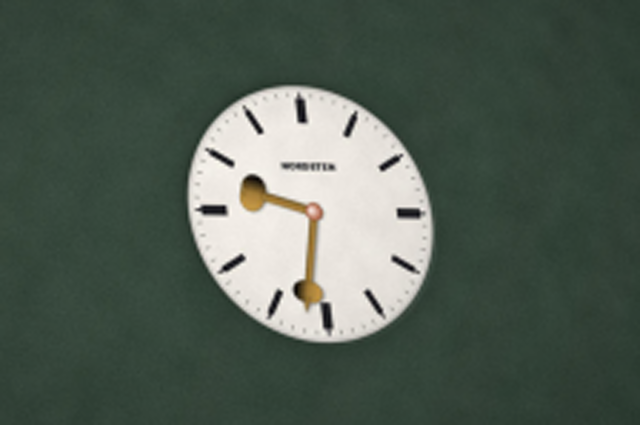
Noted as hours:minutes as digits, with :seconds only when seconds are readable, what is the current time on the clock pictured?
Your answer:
9:32
